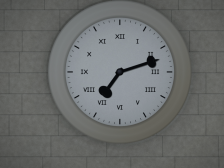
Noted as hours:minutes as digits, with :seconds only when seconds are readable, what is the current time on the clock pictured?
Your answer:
7:12
